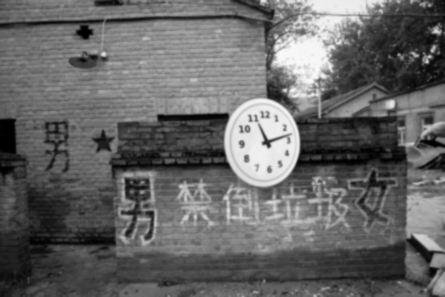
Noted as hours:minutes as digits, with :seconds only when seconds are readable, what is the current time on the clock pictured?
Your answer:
11:13
